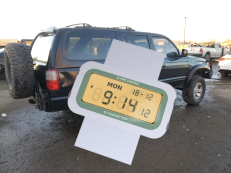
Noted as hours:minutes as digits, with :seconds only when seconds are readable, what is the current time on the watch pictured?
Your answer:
9:14:12
